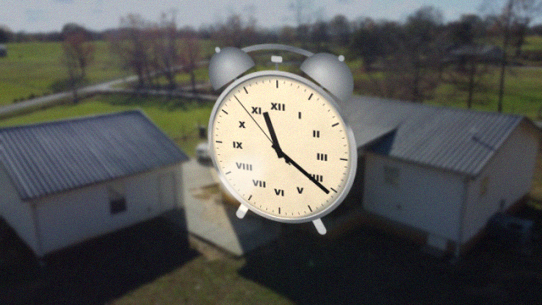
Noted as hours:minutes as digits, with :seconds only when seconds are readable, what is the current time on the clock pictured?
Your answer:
11:20:53
